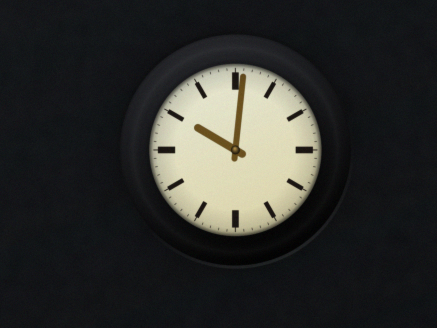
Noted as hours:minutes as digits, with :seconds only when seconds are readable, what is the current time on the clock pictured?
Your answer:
10:01
